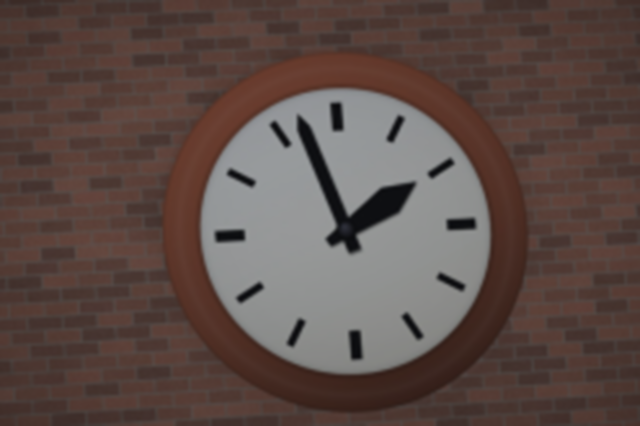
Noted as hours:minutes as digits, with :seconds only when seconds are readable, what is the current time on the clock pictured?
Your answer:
1:57
